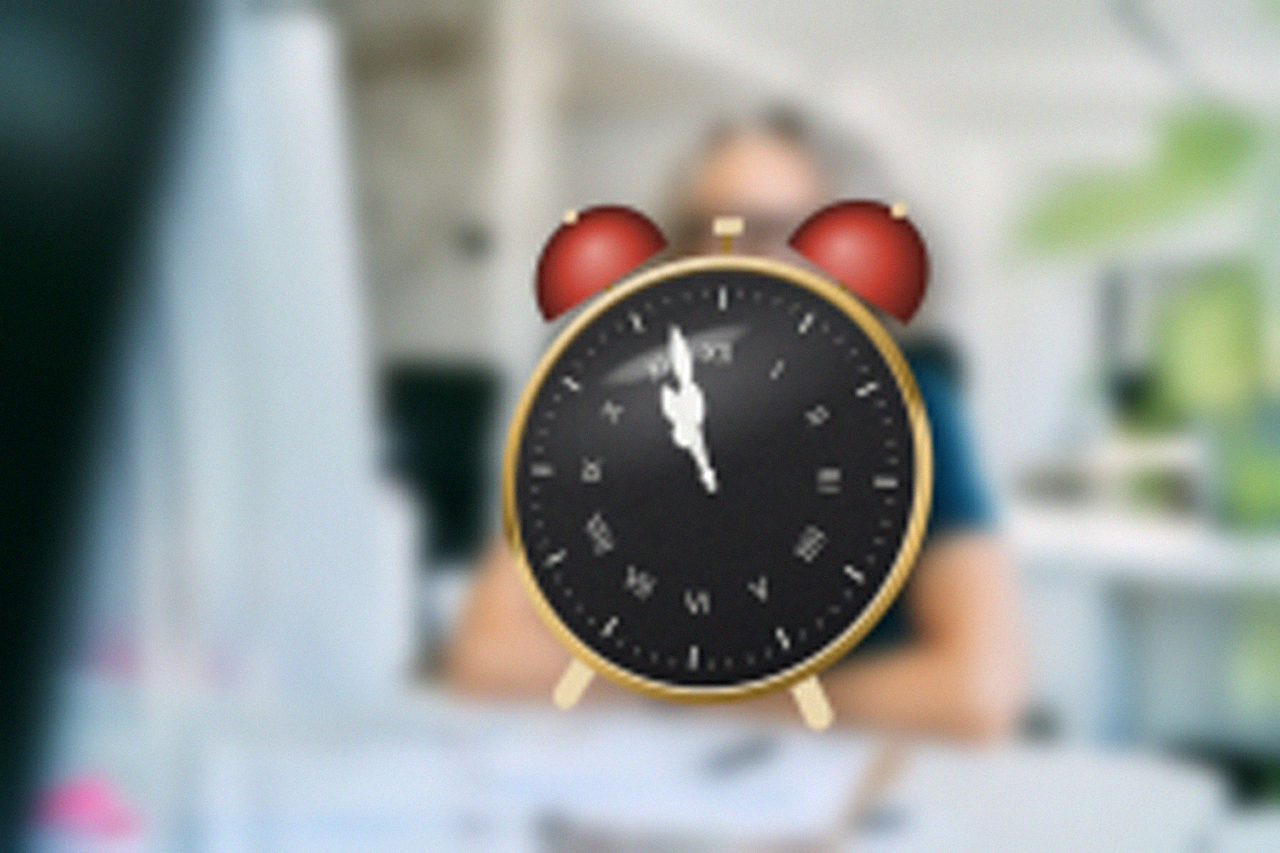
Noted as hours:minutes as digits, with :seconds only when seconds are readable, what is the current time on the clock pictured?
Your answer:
10:57
